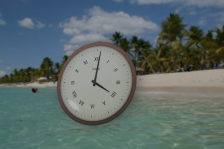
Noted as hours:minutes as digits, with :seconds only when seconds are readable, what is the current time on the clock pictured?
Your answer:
4:01
